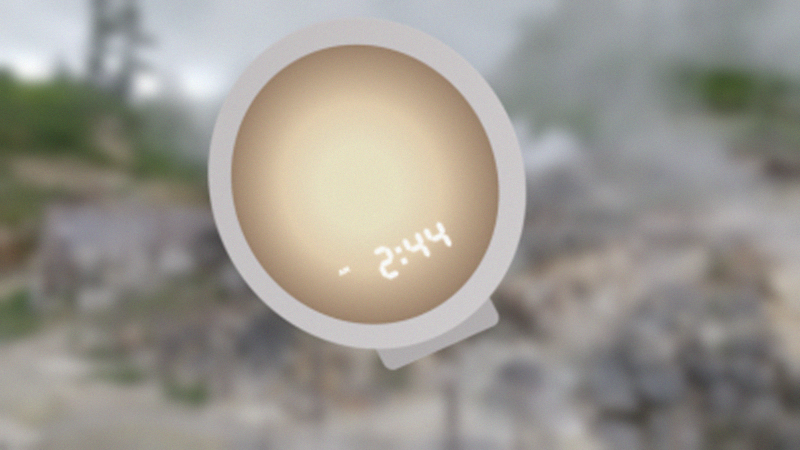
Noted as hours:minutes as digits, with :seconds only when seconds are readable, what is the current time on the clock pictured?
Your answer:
2:44
